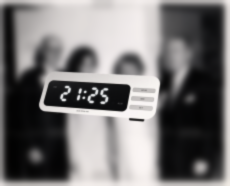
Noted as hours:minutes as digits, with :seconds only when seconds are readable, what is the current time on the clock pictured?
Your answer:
21:25
